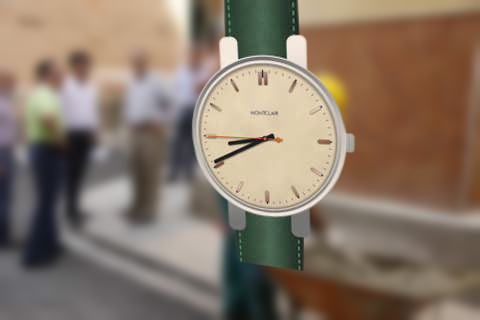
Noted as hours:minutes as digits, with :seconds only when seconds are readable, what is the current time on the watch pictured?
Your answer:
8:40:45
